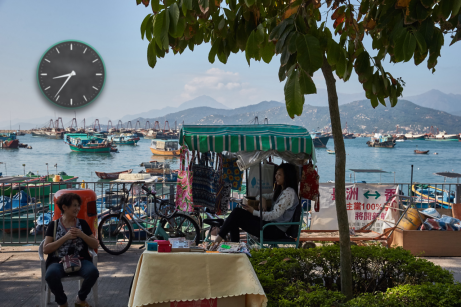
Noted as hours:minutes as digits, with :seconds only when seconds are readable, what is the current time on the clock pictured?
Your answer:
8:36
